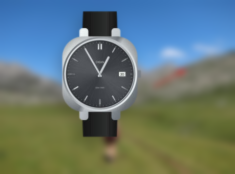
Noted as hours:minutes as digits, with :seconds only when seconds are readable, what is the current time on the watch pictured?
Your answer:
12:55
